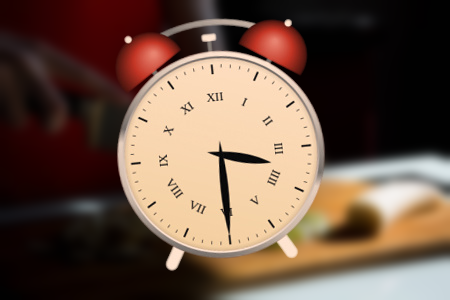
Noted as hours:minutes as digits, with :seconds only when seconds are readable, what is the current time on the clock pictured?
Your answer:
3:30
